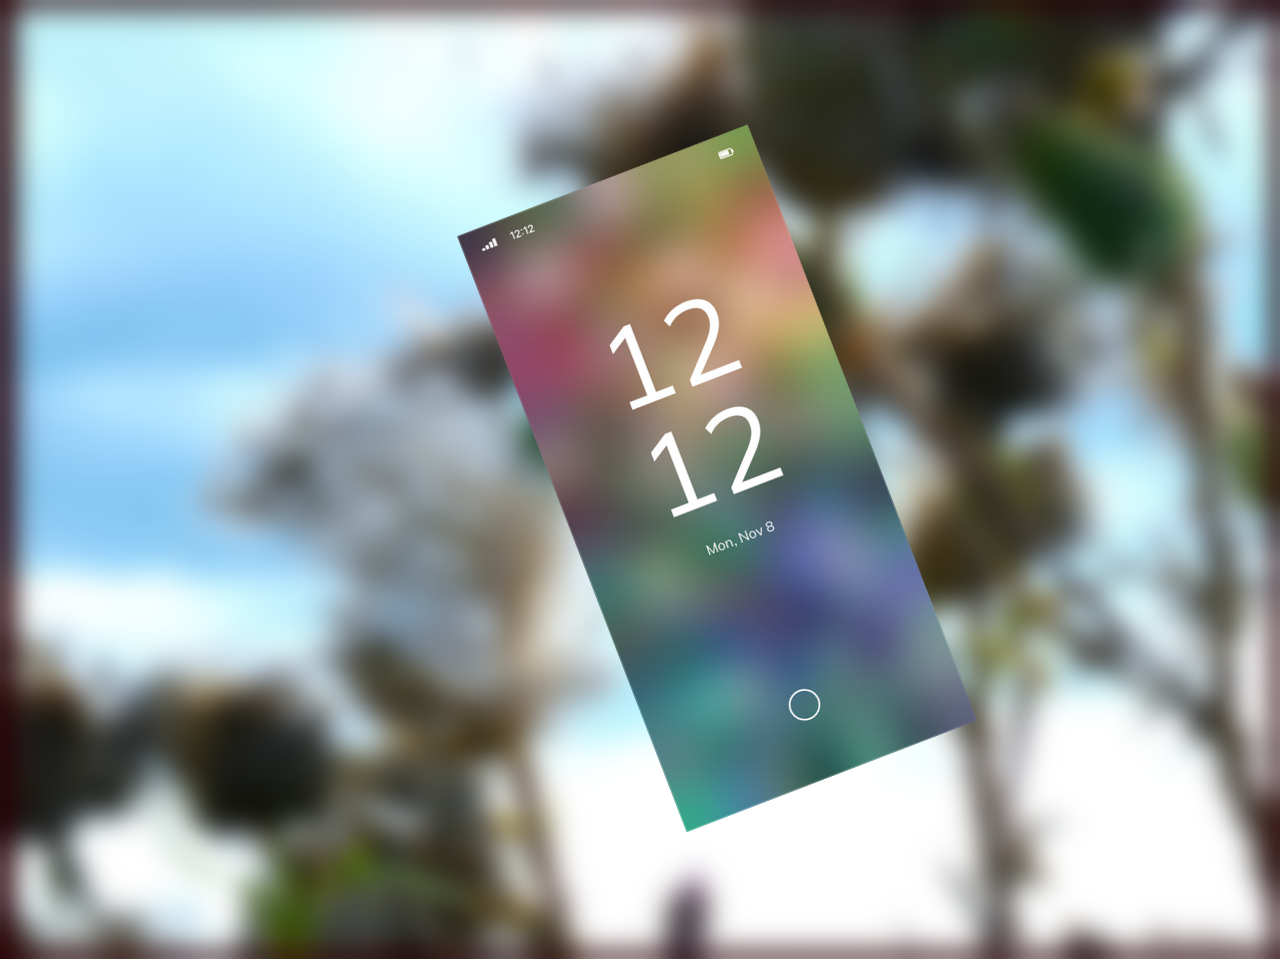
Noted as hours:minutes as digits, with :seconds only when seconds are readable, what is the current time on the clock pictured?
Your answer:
12:12
